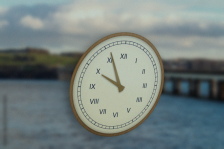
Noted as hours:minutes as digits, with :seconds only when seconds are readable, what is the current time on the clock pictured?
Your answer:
9:56
